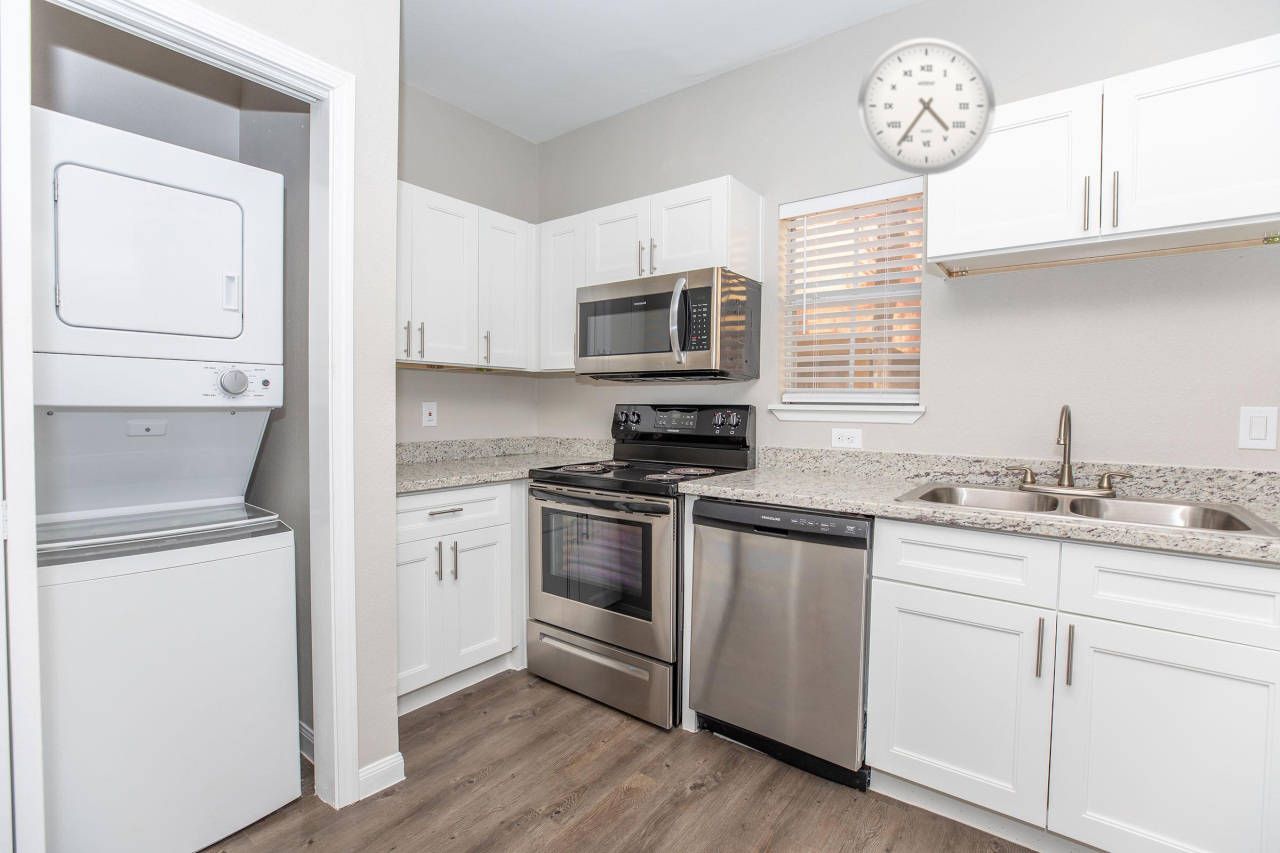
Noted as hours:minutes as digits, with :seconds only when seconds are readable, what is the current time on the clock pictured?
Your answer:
4:36
